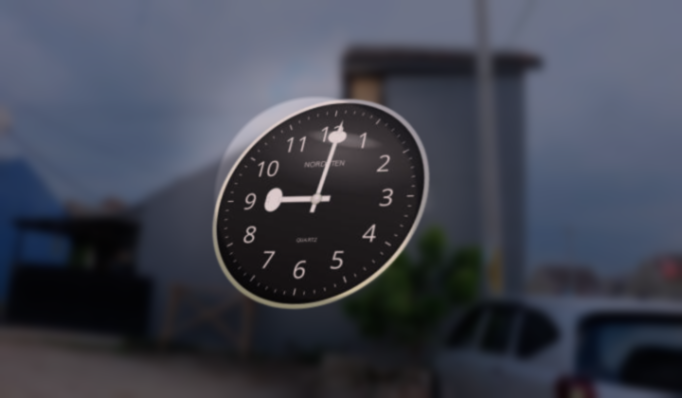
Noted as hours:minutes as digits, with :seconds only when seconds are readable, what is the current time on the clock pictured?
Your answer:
9:01
